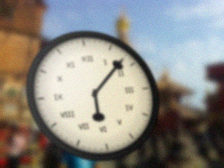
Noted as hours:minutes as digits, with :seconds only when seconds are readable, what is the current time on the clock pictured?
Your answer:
6:08
